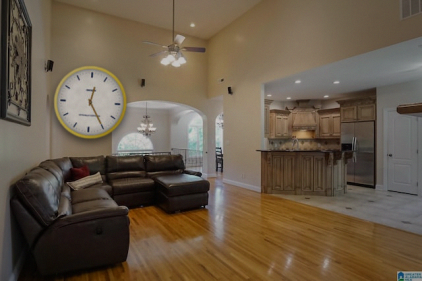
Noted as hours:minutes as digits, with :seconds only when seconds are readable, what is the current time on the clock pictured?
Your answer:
12:25
